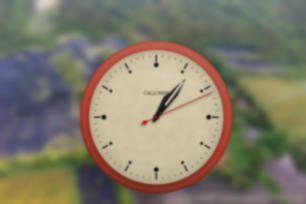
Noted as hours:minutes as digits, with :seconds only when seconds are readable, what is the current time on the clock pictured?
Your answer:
1:06:11
